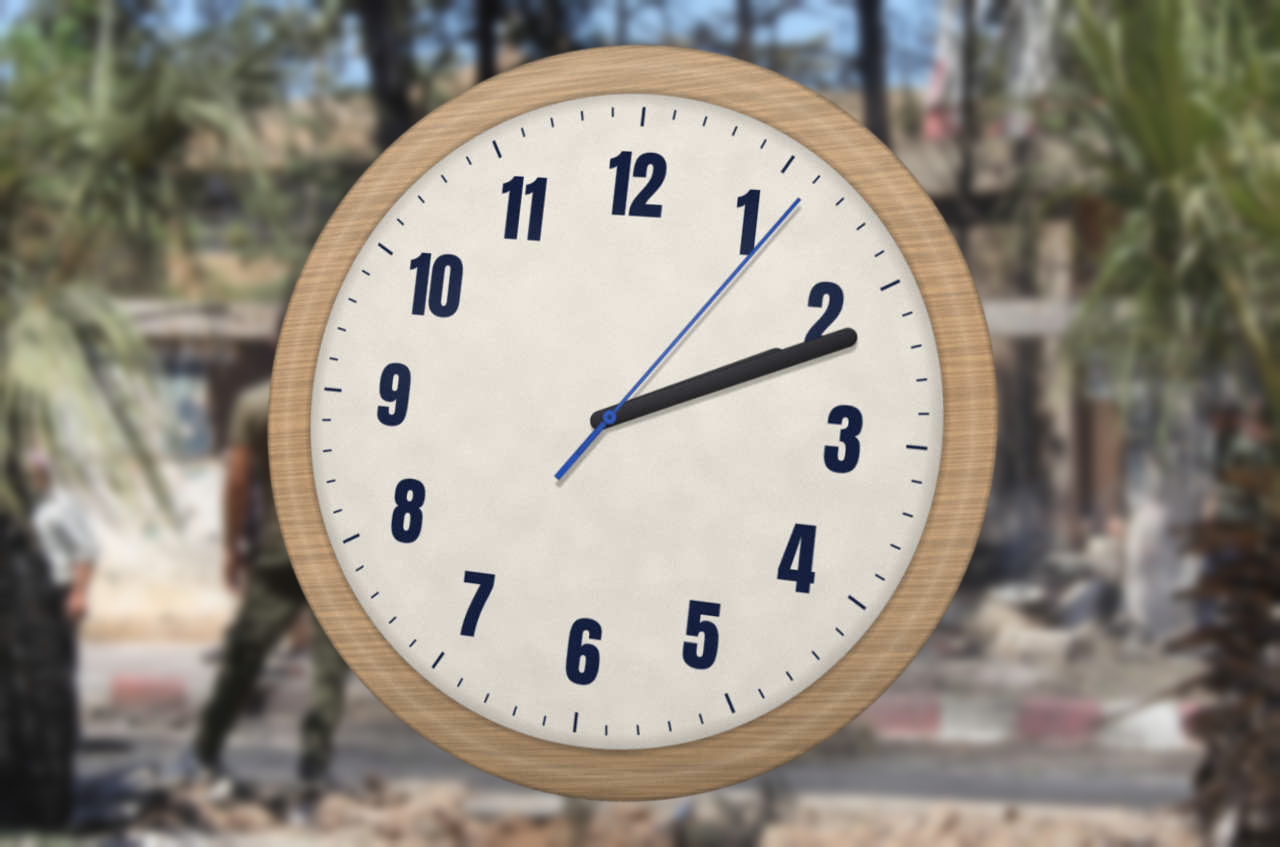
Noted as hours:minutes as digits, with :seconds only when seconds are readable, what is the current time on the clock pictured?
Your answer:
2:11:06
